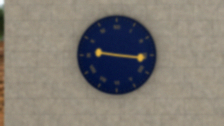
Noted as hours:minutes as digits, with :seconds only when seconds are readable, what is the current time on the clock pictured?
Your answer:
9:16
